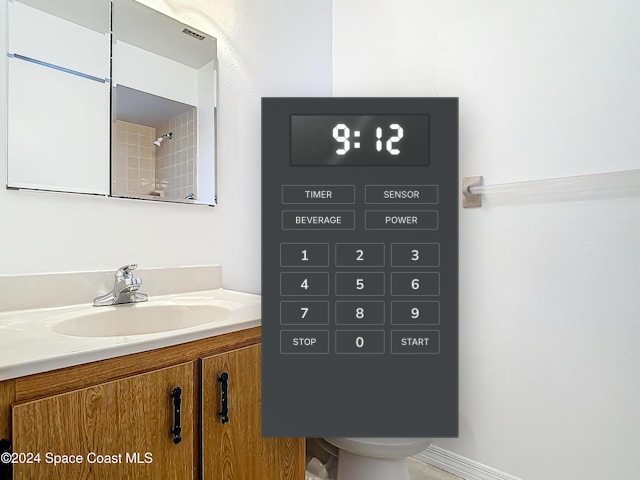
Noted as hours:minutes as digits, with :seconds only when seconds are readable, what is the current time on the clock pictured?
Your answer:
9:12
